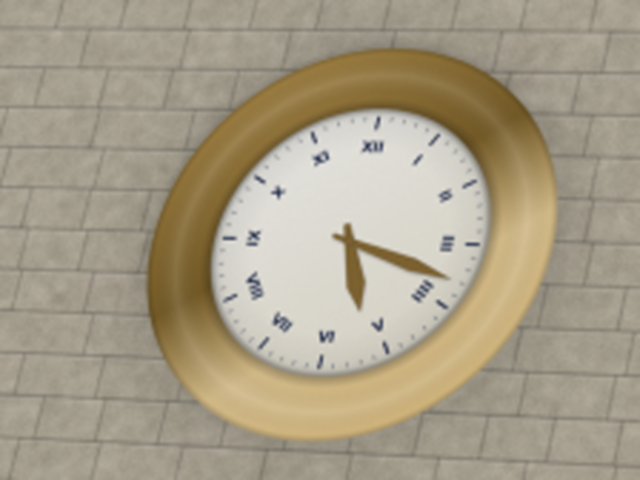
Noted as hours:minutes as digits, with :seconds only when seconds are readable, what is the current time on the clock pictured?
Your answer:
5:18
